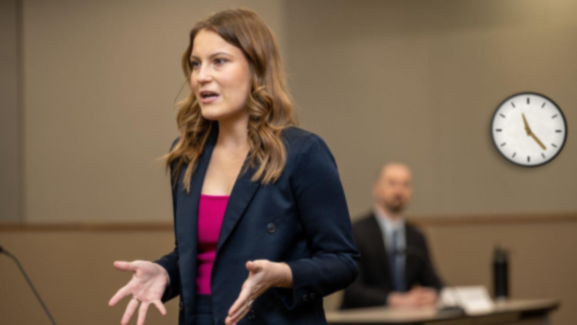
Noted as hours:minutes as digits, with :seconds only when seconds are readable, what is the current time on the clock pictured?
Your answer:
11:23
